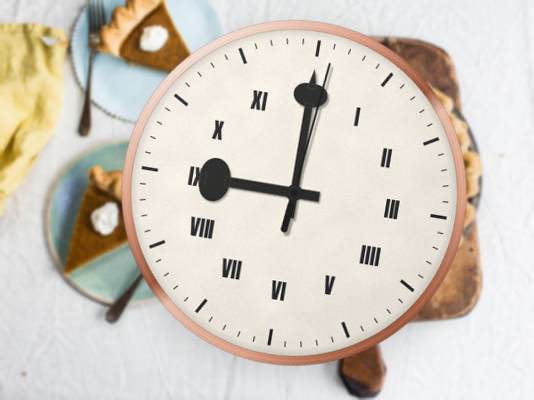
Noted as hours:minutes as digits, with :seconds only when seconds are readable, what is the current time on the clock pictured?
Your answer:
9:00:01
